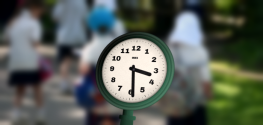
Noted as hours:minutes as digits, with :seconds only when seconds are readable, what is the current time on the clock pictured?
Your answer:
3:29
